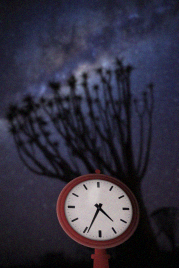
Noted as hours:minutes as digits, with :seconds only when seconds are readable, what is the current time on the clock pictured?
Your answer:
4:34
